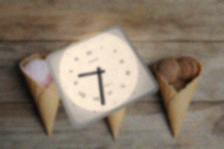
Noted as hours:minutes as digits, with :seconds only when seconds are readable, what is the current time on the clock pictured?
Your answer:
9:33
